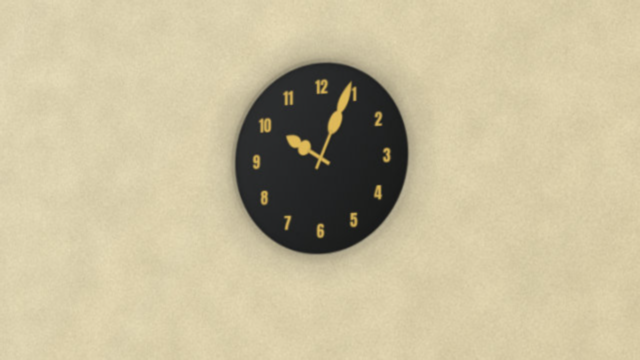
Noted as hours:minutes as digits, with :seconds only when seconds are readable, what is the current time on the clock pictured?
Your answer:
10:04
